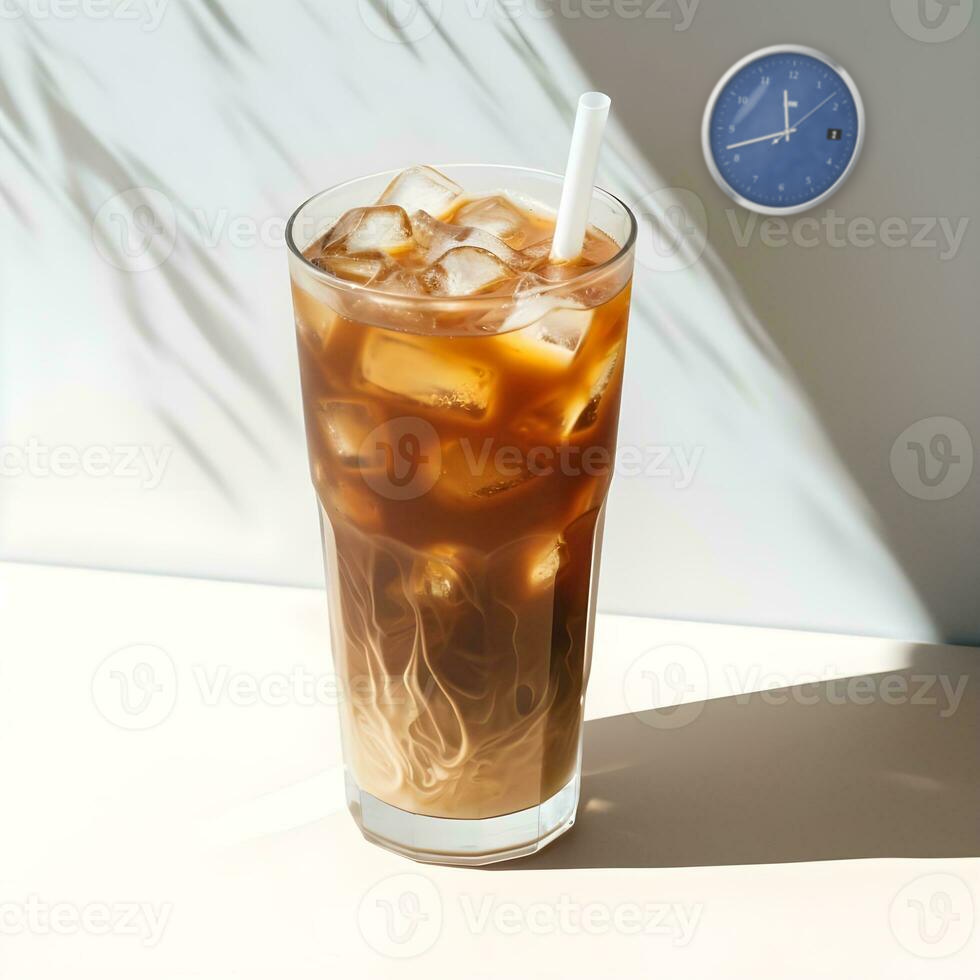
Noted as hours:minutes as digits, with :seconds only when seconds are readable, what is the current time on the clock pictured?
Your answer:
11:42:08
